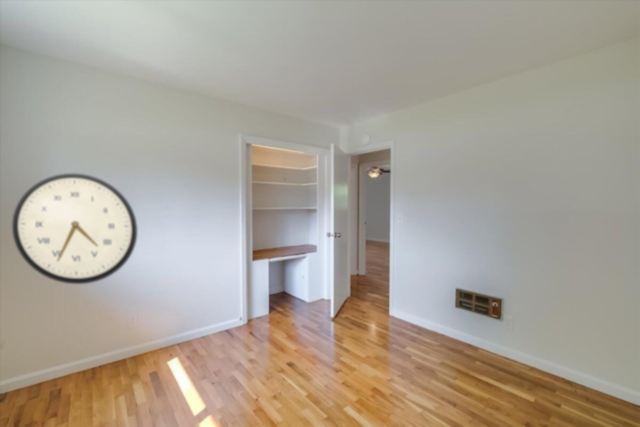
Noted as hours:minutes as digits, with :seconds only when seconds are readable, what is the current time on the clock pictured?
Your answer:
4:34
